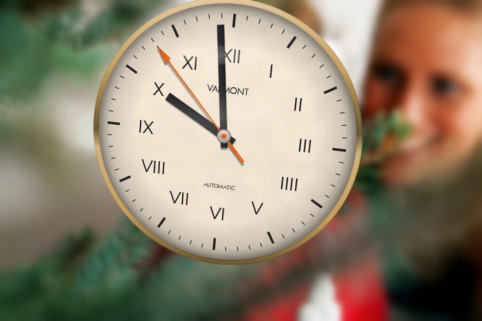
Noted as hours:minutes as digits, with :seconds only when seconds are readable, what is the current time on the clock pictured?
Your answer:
9:58:53
